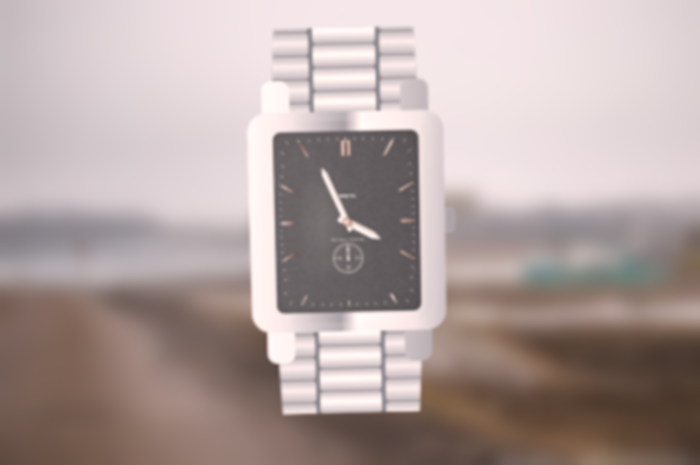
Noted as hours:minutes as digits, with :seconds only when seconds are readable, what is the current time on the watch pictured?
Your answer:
3:56
